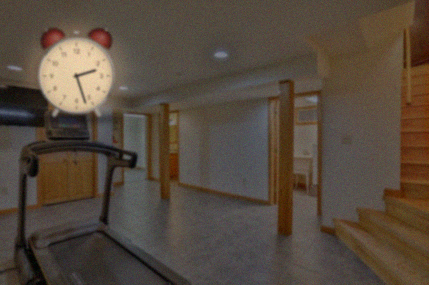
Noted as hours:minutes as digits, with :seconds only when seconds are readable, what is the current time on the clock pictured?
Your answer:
2:27
